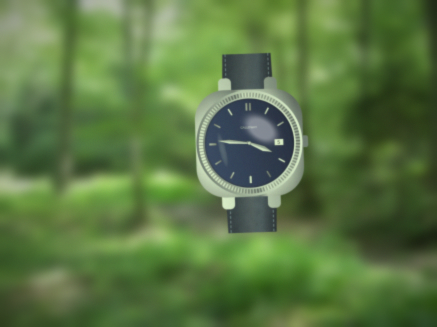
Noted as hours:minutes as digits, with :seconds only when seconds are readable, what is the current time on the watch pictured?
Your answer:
3:46
